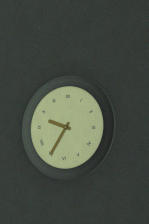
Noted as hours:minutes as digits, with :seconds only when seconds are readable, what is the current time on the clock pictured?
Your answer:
9:35
